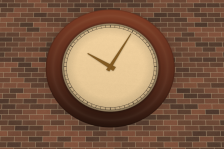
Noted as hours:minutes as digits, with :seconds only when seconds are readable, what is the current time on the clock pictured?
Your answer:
10:05
